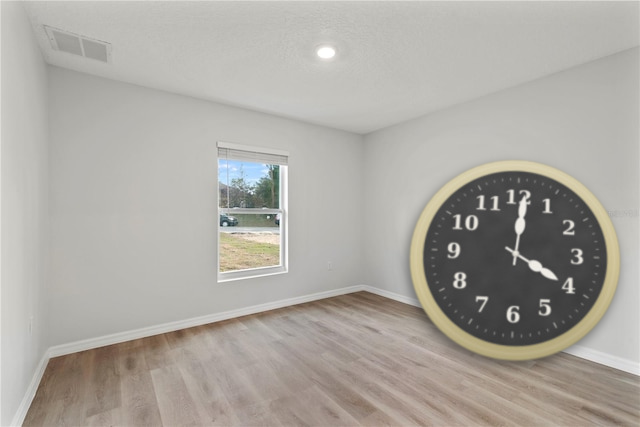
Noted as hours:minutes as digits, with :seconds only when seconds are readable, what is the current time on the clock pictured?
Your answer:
4:01
